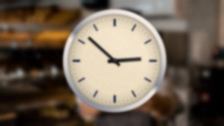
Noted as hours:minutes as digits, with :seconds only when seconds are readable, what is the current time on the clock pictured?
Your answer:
2:52
